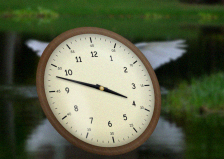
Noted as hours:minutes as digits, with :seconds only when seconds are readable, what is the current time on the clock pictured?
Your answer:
3:48
